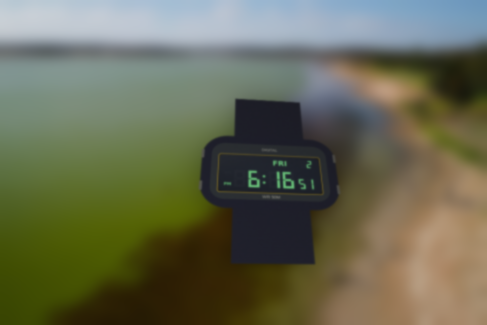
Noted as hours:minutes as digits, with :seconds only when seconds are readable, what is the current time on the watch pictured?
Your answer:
6:16:51
